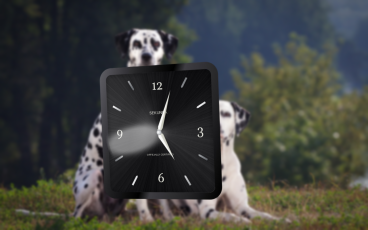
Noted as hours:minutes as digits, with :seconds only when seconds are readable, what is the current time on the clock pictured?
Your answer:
5:03
